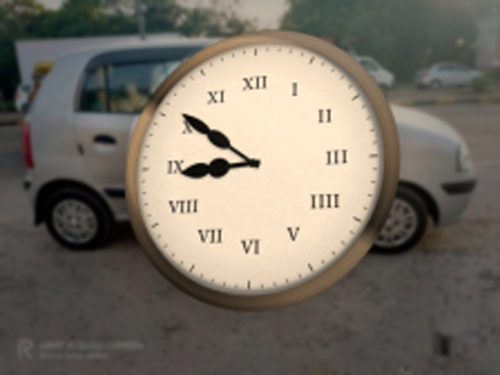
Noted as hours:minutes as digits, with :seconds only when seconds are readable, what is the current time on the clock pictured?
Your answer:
8:51
